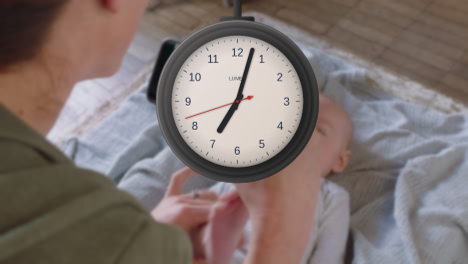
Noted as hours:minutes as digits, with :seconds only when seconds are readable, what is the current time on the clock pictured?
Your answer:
7:02:42
